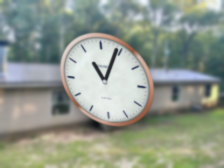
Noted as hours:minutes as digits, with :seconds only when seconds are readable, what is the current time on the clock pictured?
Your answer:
11:04
